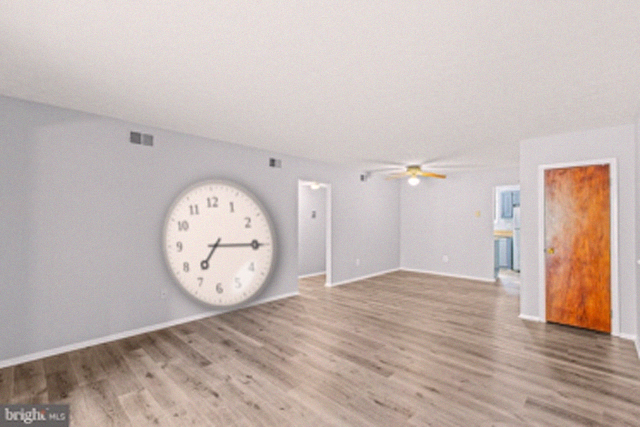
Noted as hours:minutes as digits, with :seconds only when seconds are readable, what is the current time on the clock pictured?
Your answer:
7:15
